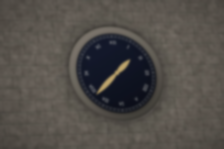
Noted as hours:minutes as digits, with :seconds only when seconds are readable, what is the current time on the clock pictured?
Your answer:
1:38
